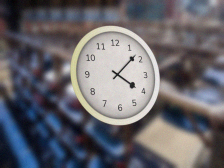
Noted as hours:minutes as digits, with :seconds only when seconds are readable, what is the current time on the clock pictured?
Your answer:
4:08
